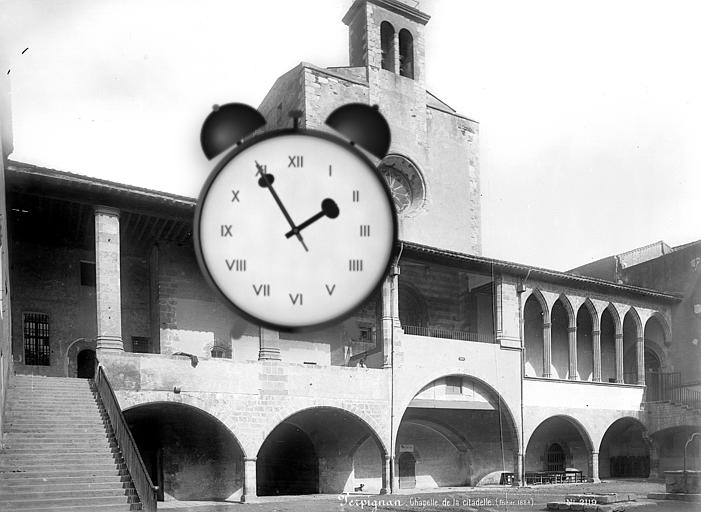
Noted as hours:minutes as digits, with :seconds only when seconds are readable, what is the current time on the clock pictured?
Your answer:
1:54:55
